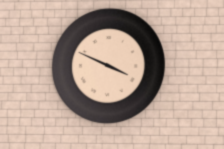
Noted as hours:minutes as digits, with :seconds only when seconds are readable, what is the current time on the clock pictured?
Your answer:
3:49
